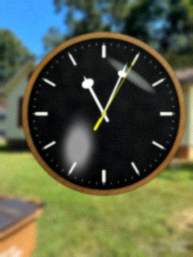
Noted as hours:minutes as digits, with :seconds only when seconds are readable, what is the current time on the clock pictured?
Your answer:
11:04:05
